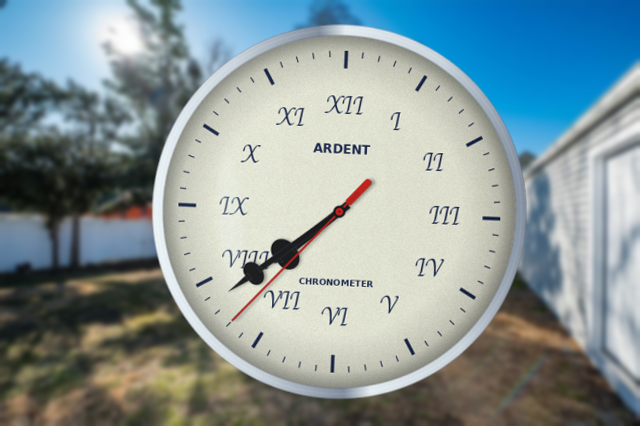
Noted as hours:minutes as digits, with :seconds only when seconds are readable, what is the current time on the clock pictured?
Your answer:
7:38:37
